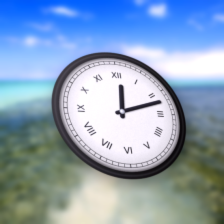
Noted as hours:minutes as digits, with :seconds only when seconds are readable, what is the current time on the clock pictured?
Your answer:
12:12
